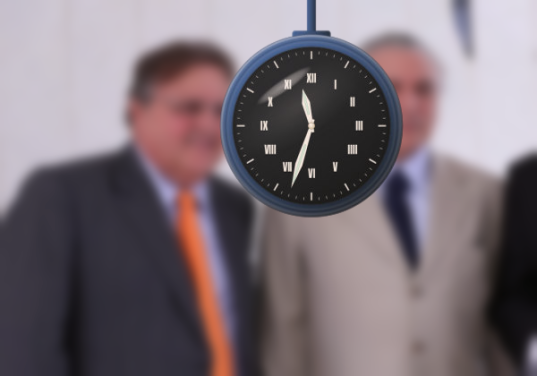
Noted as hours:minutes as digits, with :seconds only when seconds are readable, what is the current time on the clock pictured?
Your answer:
11:33
